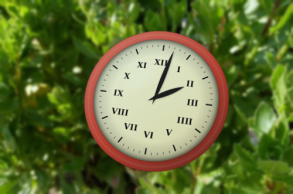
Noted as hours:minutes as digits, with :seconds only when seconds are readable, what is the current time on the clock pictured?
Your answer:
2:02
